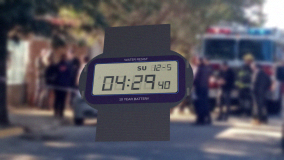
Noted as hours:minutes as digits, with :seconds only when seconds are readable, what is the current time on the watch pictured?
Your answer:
4:29:40
